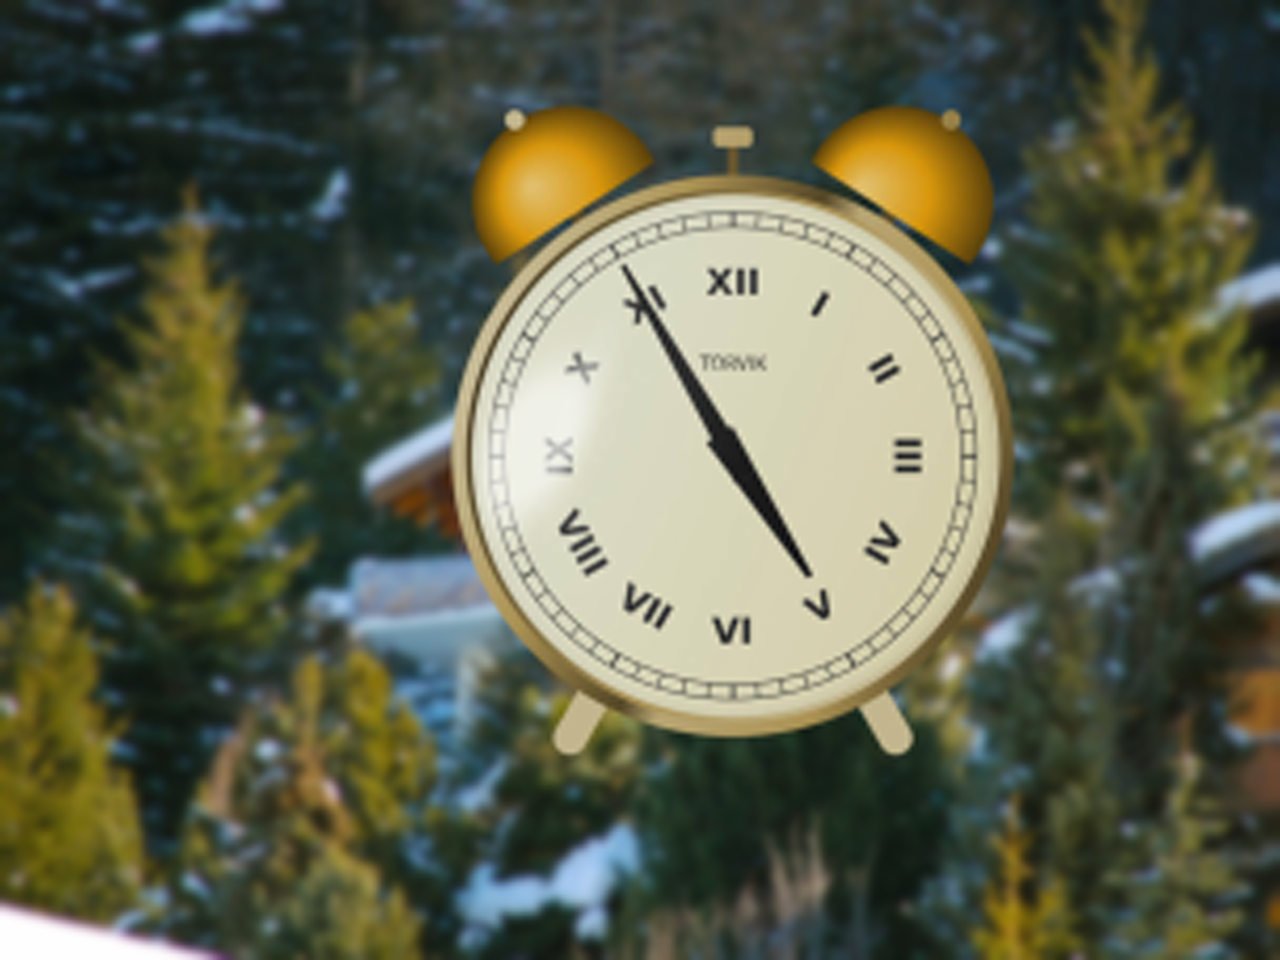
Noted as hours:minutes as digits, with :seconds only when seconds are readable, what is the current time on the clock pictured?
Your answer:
4:55
